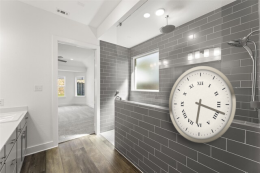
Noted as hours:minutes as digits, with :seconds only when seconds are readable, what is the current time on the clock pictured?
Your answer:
6:18
